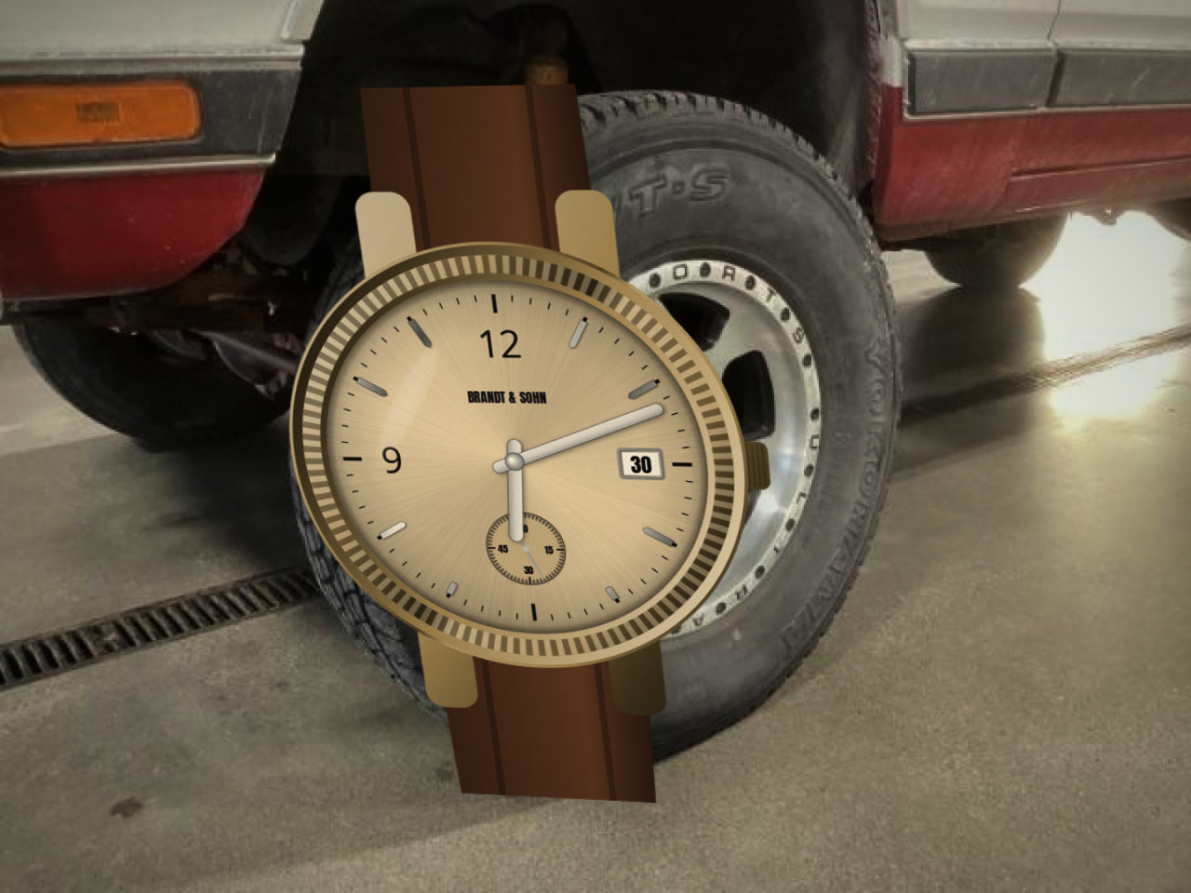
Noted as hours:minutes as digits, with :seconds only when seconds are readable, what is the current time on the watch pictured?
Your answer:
6:11:26
